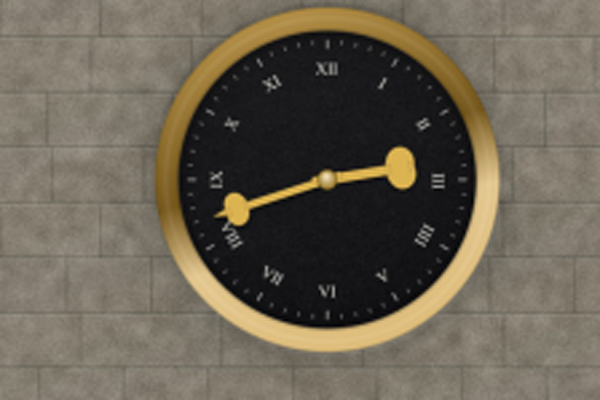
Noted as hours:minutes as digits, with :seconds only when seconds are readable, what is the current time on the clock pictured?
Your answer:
2:42
